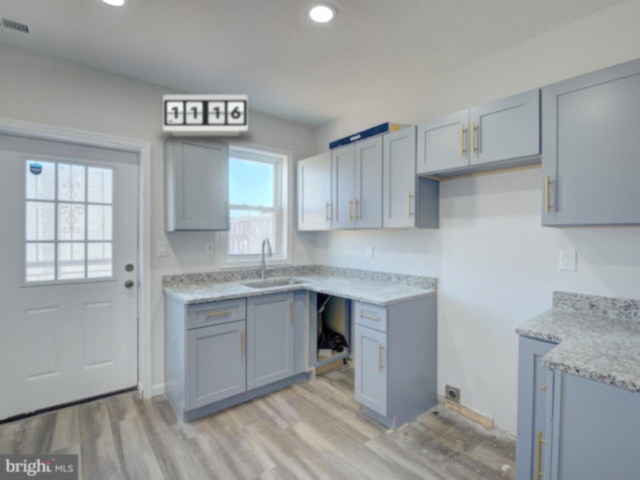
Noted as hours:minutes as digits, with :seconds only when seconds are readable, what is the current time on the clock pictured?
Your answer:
11:16
